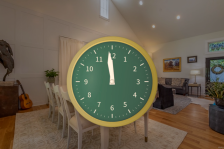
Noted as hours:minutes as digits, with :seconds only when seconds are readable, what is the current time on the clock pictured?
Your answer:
11:59
